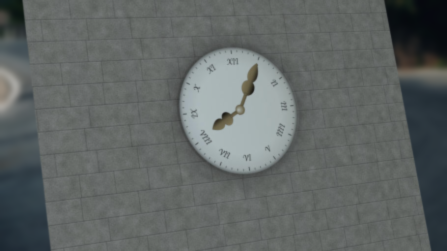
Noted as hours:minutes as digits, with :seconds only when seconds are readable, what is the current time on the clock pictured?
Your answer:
8:05
